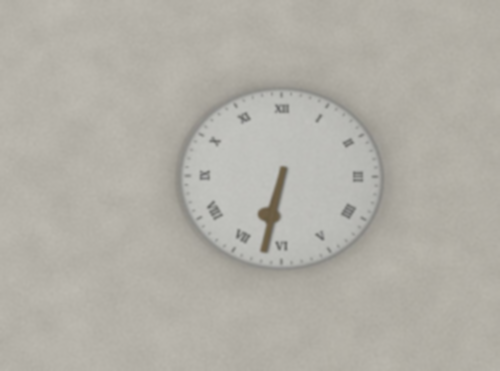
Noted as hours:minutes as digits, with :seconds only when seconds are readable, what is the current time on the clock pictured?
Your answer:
6:32
